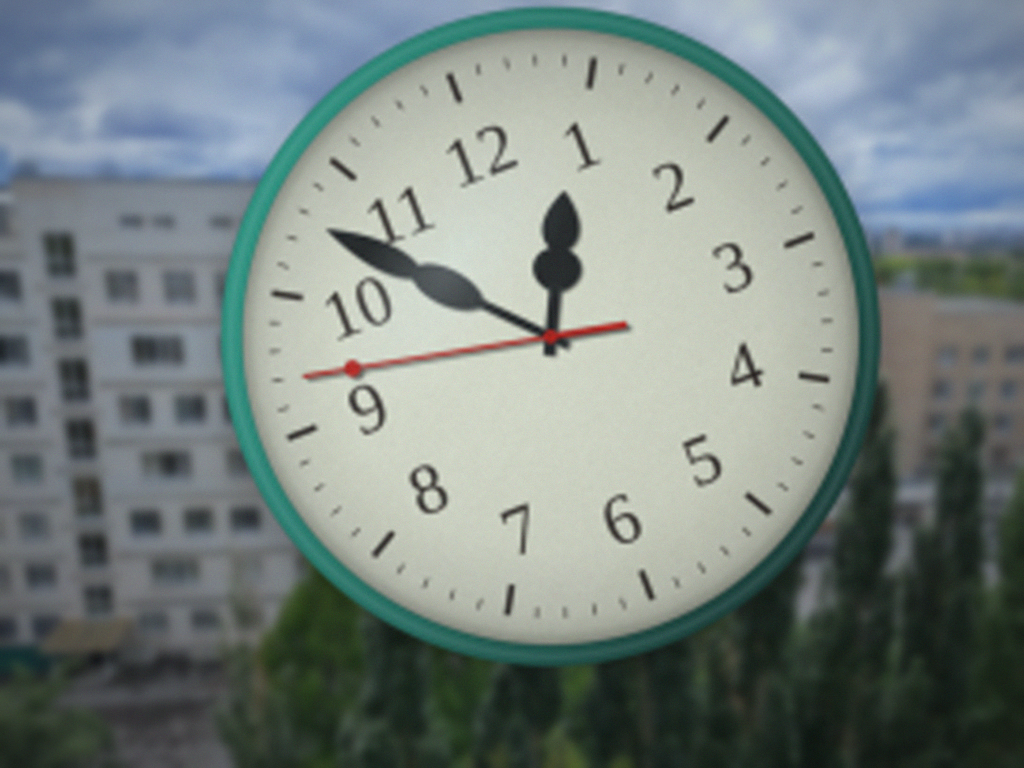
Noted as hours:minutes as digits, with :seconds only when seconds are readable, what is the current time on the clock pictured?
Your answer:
12:52:47
